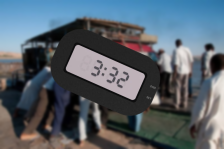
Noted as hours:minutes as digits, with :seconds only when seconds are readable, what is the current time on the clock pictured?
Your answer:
3:32
